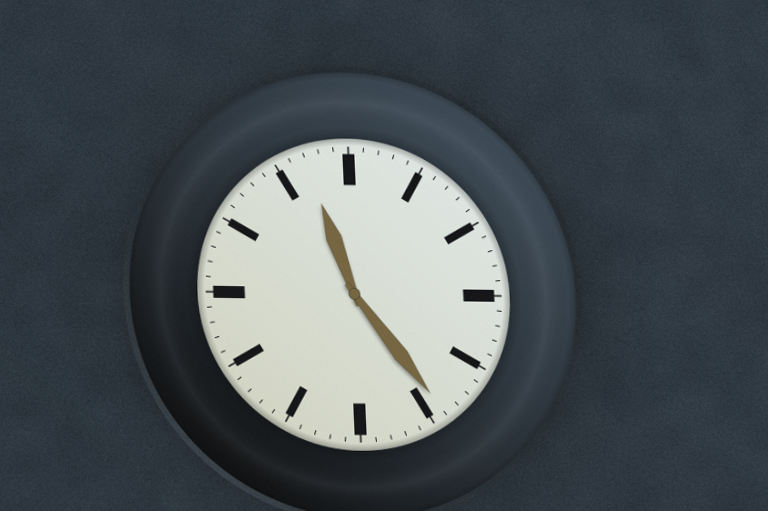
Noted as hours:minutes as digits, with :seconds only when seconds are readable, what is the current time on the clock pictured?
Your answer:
11:24
